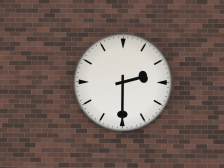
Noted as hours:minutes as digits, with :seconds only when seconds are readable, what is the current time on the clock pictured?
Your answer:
2:30
